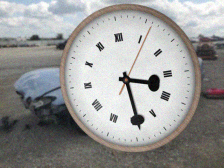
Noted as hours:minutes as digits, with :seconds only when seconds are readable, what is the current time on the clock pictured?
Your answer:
3:29:06
